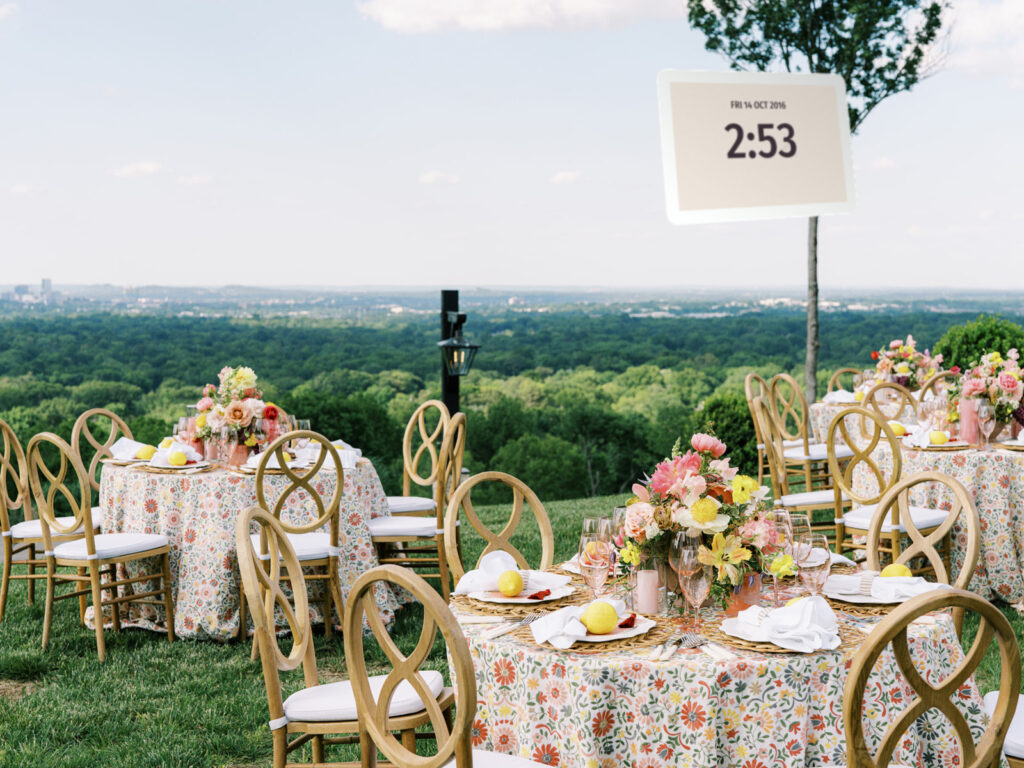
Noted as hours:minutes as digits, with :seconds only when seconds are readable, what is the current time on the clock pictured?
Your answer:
2:53
